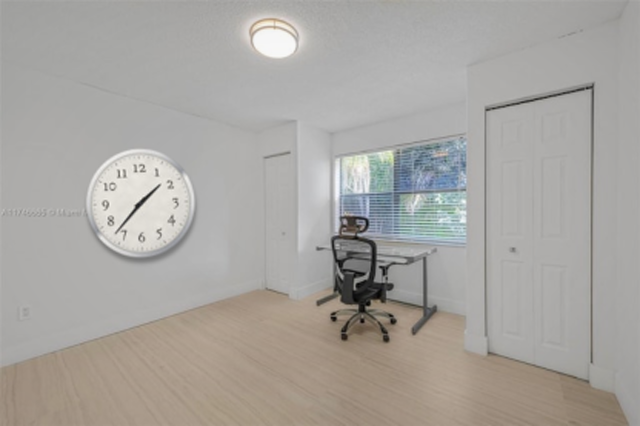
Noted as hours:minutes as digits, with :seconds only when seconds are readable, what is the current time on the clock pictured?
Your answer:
1:37
